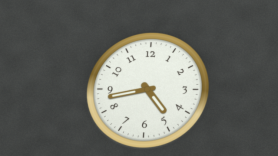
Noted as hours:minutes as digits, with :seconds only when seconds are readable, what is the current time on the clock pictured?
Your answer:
4:43
